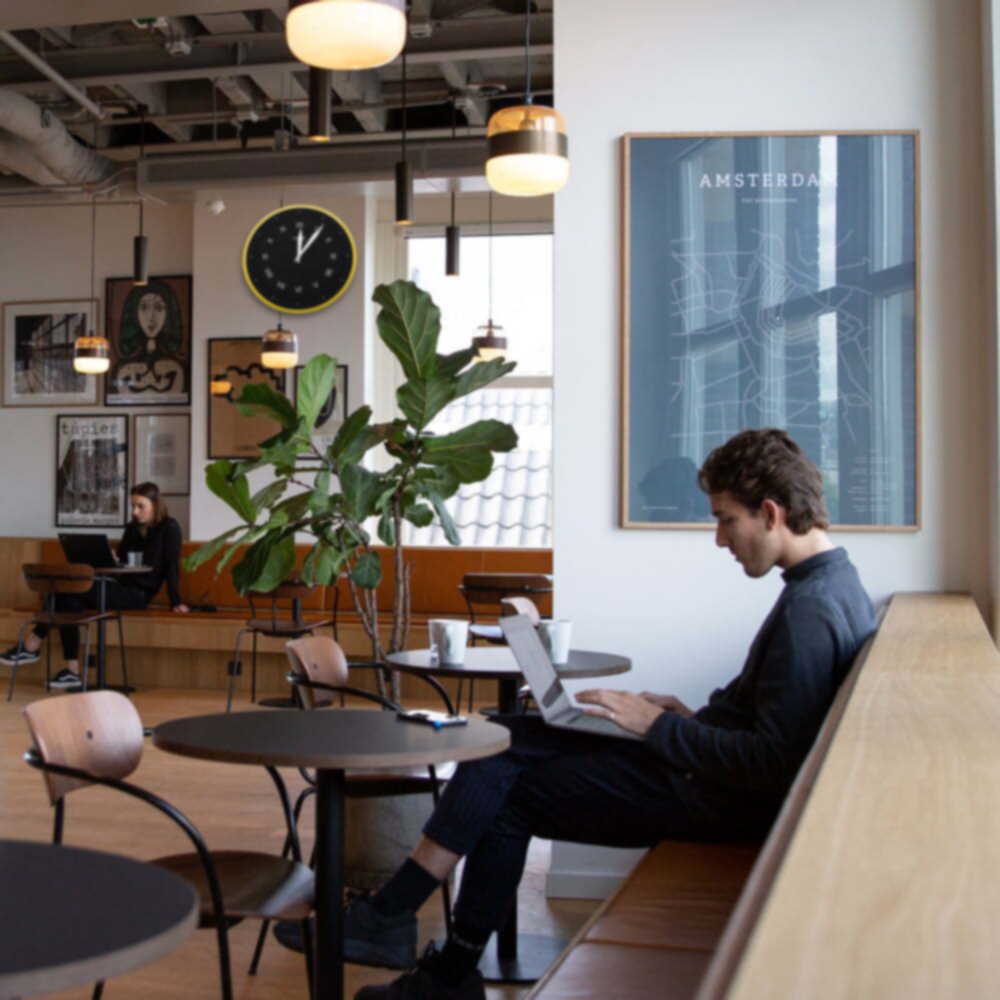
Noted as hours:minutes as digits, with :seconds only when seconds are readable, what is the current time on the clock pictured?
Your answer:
12:06
